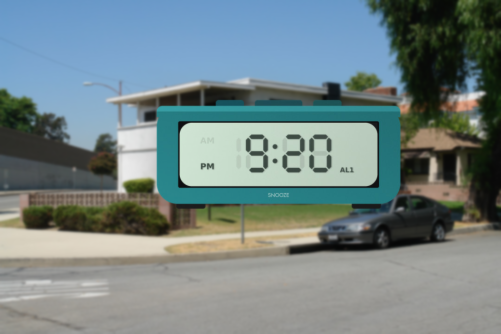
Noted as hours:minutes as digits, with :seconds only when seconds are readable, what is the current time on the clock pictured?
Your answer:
9:20
